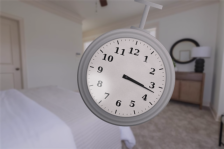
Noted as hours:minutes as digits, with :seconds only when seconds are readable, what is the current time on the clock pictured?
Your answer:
3:17
